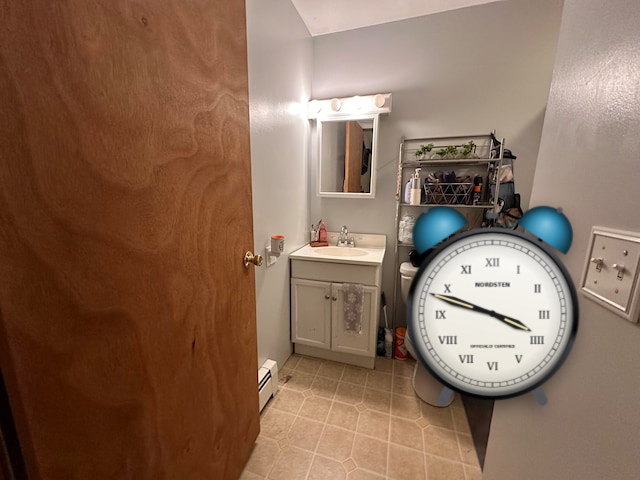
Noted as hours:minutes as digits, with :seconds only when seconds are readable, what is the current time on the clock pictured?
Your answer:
3:48
